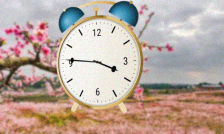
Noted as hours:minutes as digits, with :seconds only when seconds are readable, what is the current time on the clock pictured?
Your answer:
3:46
